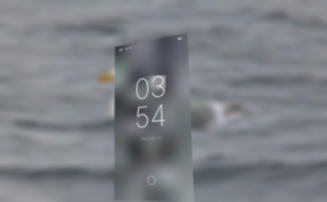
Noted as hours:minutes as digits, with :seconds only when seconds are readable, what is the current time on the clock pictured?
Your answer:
3:54
